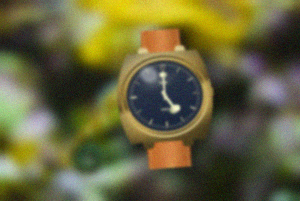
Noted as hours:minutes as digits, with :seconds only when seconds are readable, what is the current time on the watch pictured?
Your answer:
5:00
